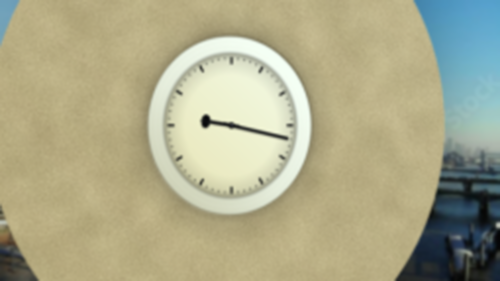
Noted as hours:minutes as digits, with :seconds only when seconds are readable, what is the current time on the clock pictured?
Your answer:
9:17
